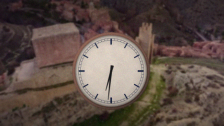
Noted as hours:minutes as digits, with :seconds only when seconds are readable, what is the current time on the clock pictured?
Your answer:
6:31
